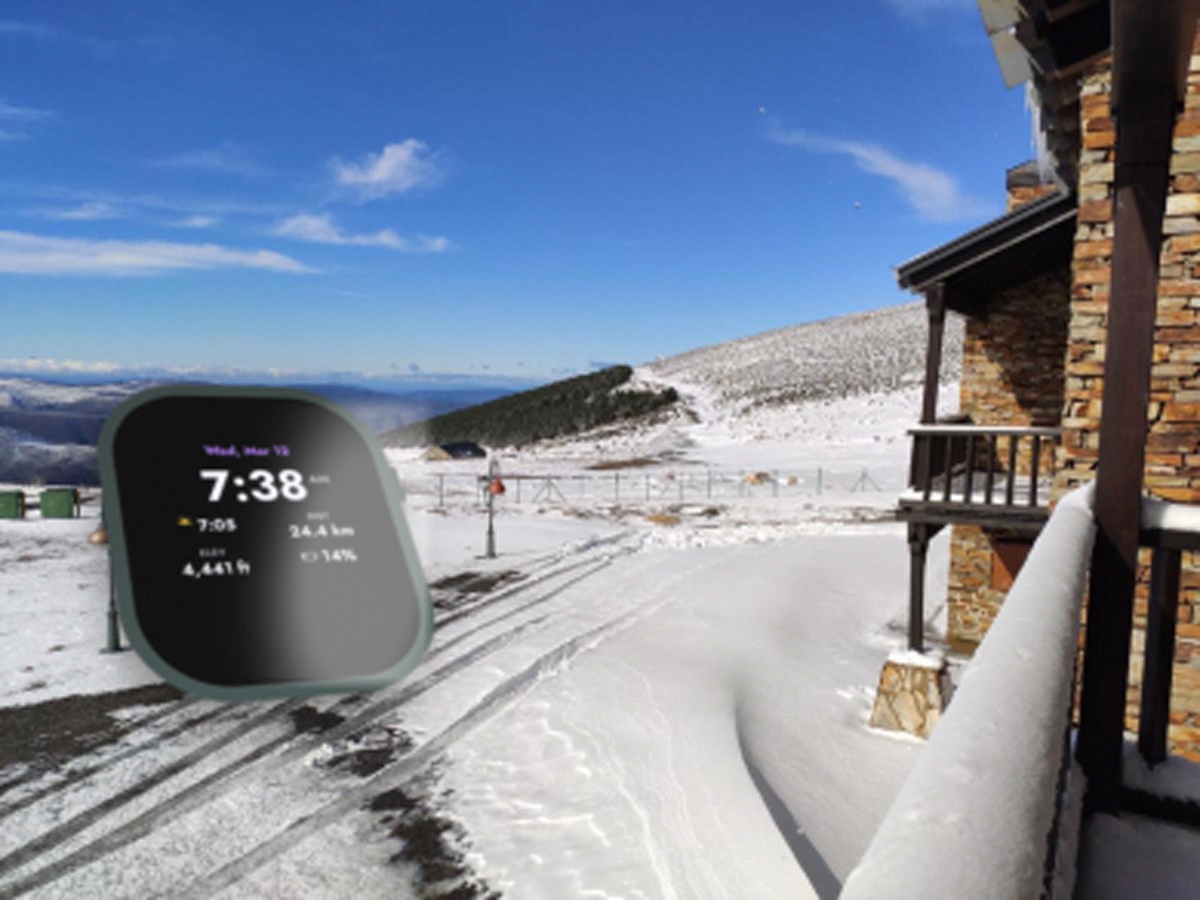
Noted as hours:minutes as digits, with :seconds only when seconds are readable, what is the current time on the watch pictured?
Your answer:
7:38
